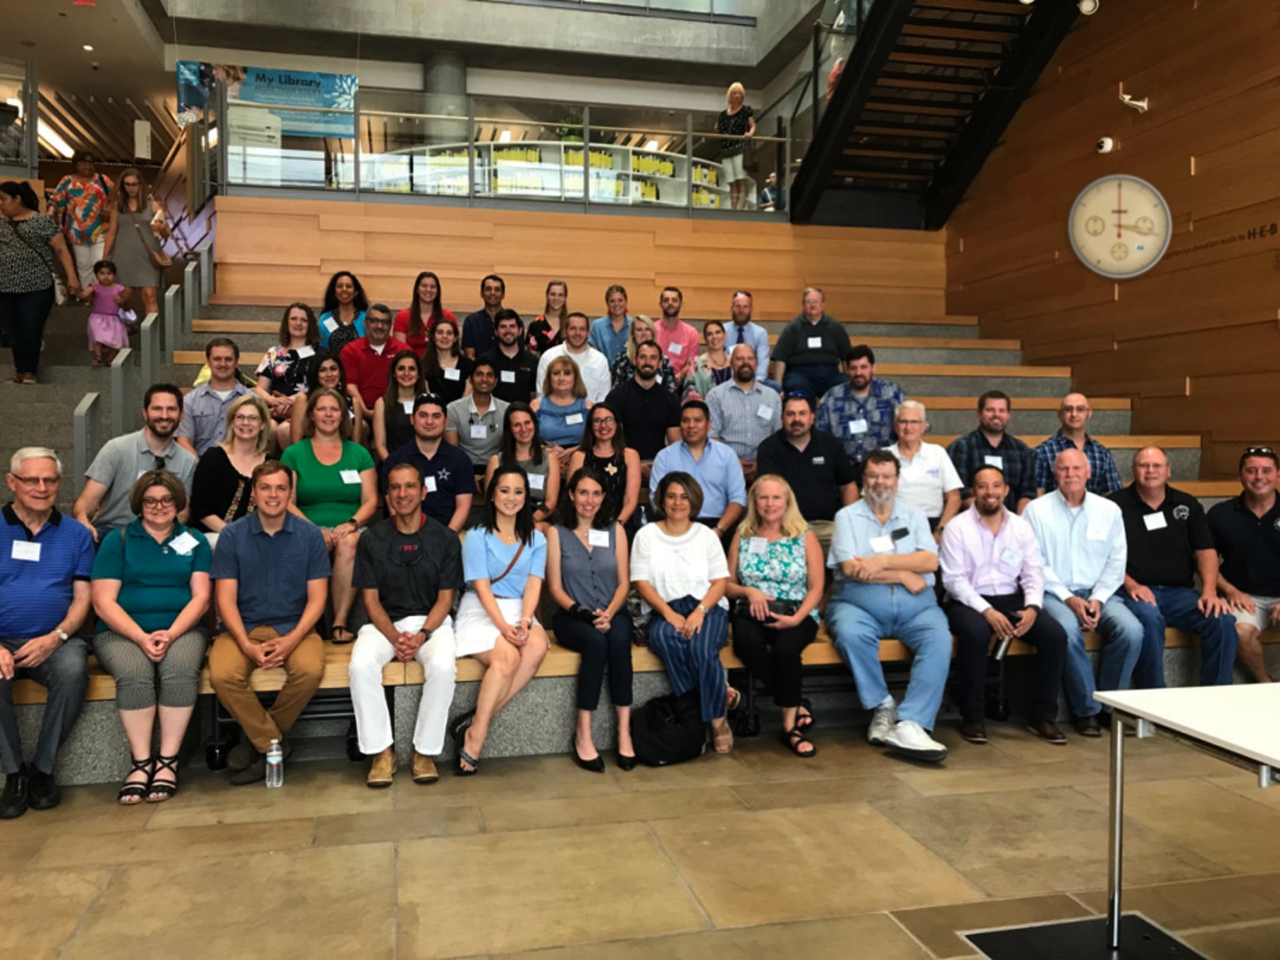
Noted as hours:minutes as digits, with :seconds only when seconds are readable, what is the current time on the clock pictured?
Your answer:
3:17
